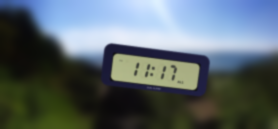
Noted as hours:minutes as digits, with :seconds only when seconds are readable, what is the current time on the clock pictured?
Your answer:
11:17
